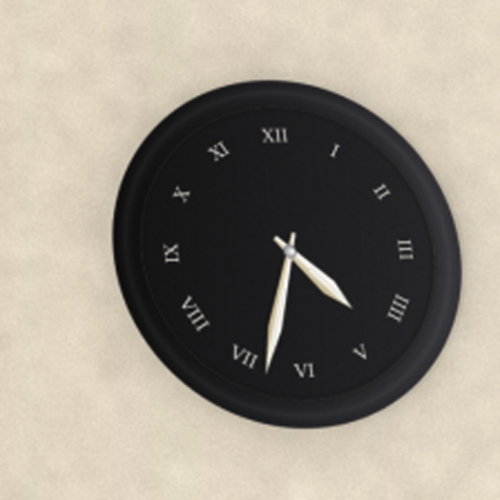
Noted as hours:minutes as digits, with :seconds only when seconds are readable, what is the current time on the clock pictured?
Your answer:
4:33
